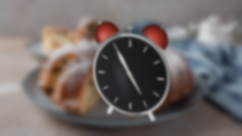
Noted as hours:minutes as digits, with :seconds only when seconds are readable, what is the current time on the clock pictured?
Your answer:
4:55
